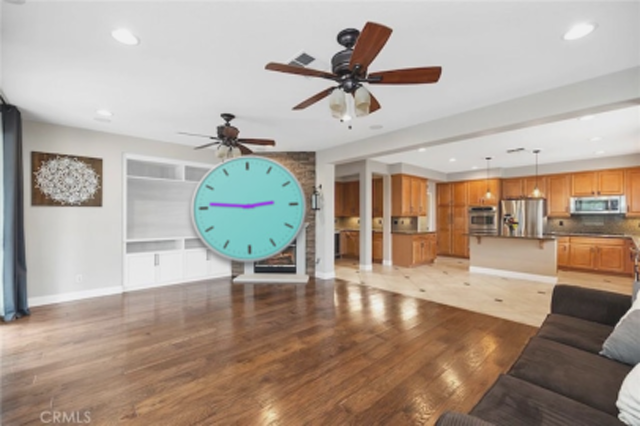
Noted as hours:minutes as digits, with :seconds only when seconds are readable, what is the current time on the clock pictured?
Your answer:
2:46
